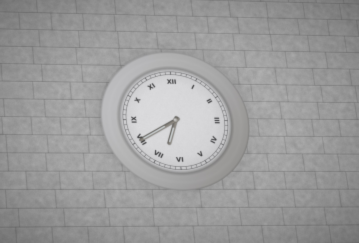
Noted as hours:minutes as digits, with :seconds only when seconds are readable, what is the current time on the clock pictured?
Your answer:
6:40
